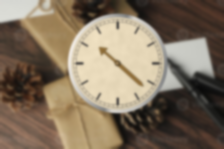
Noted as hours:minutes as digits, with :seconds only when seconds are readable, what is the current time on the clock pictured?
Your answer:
10:22
